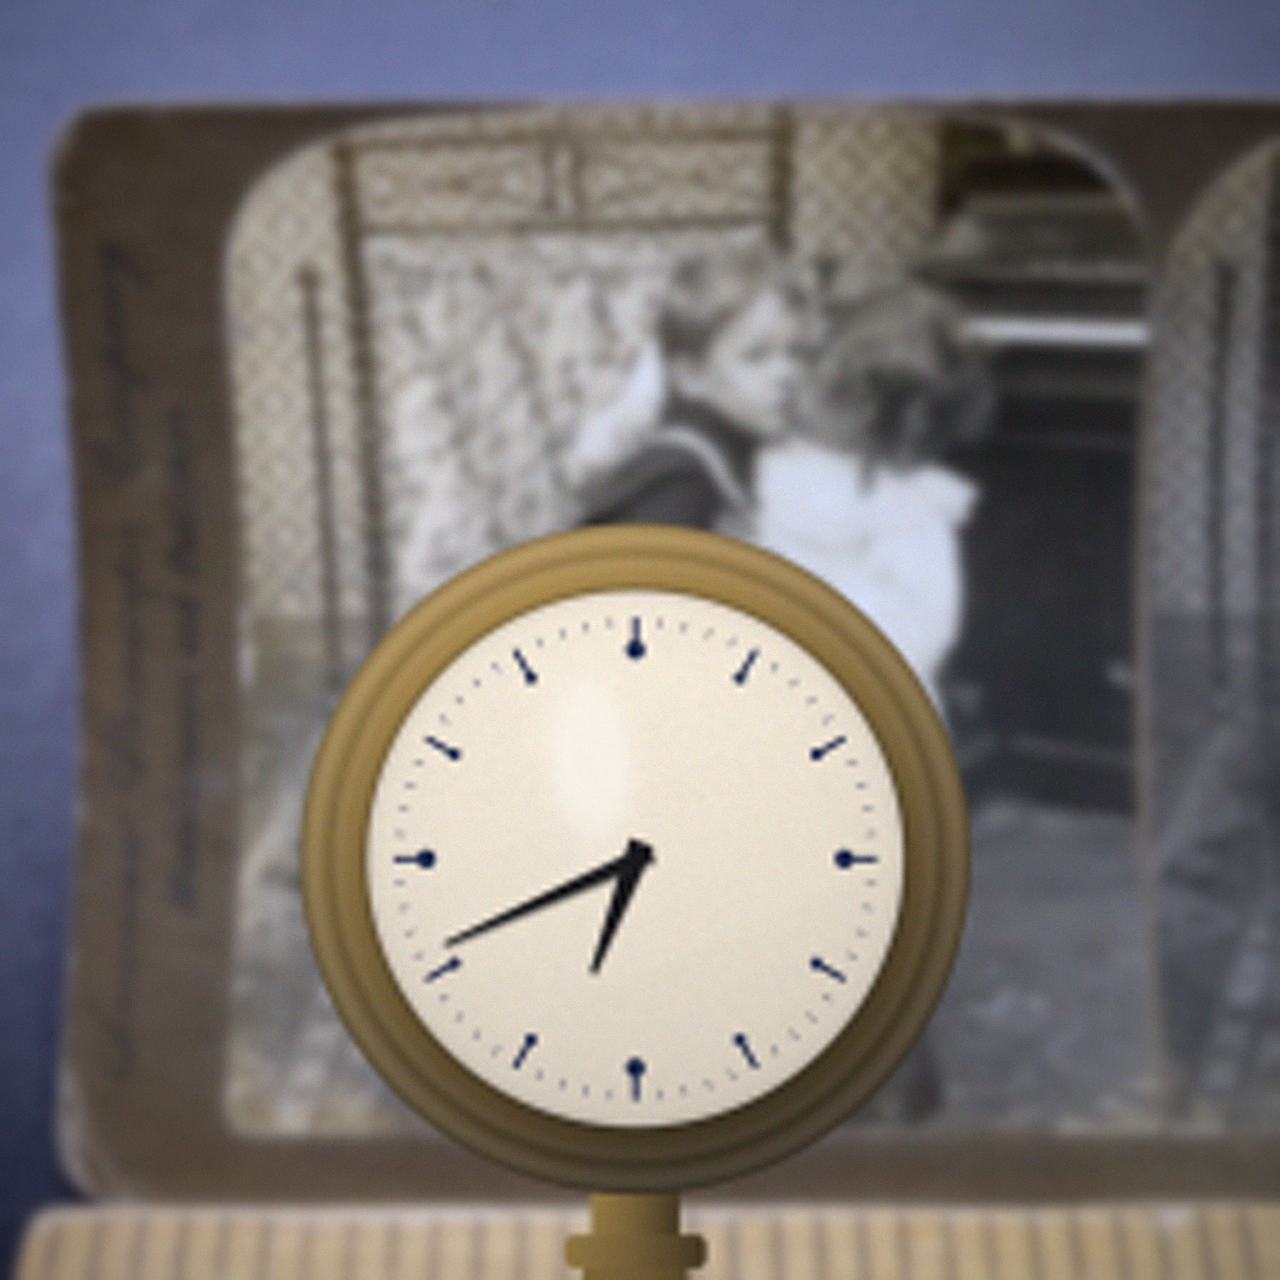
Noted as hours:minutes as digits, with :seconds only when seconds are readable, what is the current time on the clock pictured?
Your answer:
6:41
